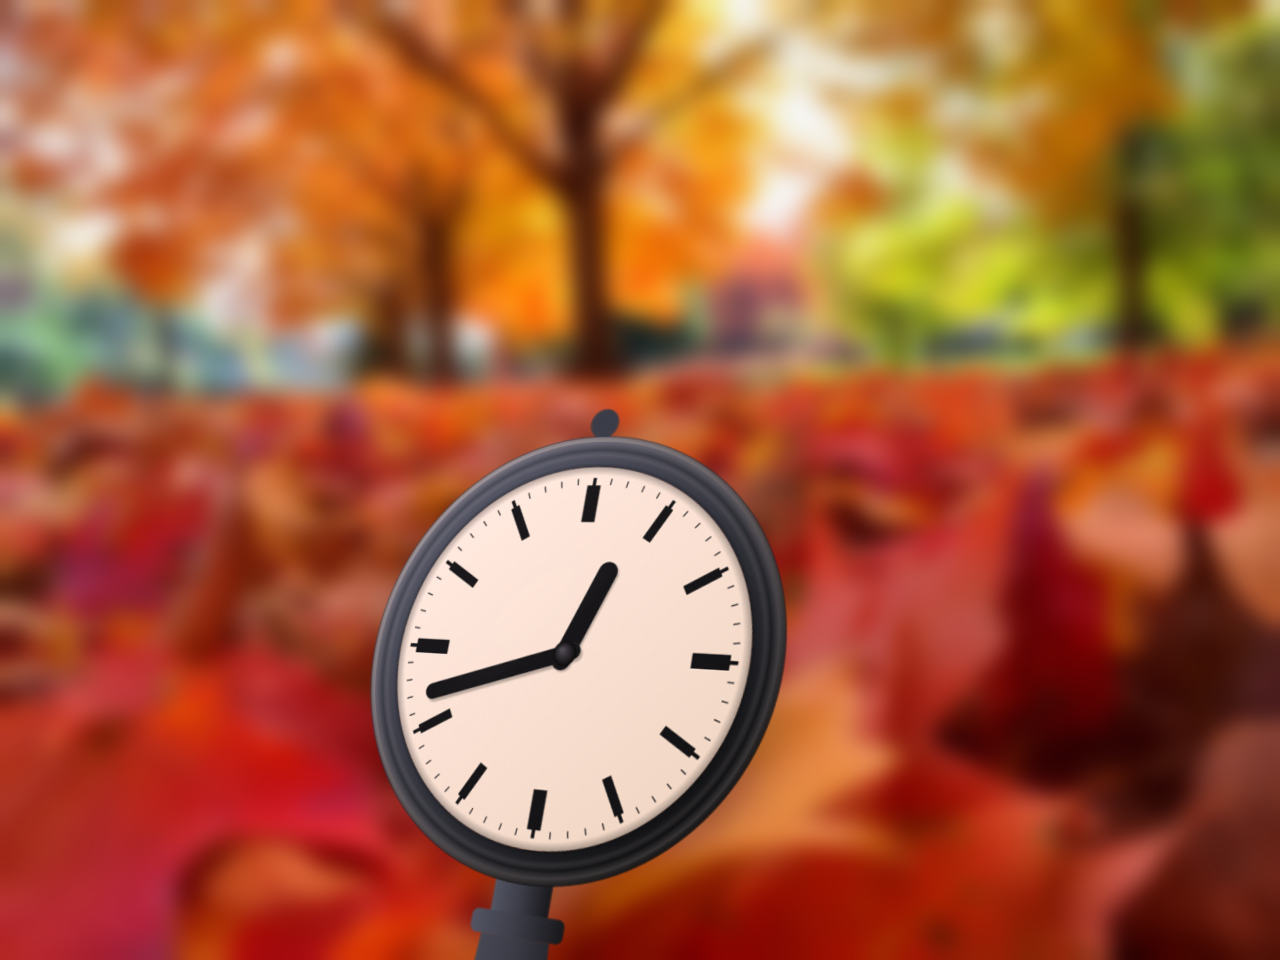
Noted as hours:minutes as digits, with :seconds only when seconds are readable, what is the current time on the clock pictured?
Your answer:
12:42
